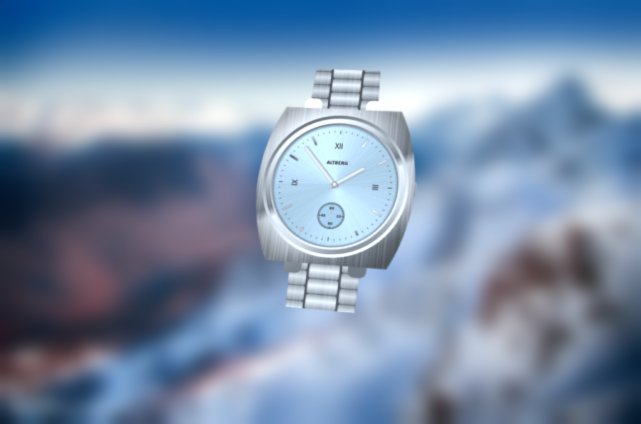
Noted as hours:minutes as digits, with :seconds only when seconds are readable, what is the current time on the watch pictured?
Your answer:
1:53
